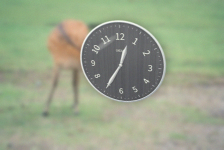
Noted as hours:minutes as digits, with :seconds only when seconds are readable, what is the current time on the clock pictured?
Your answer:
12:35
